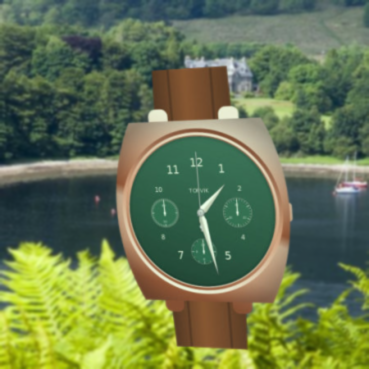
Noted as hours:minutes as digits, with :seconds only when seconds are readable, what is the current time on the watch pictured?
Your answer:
1:28
